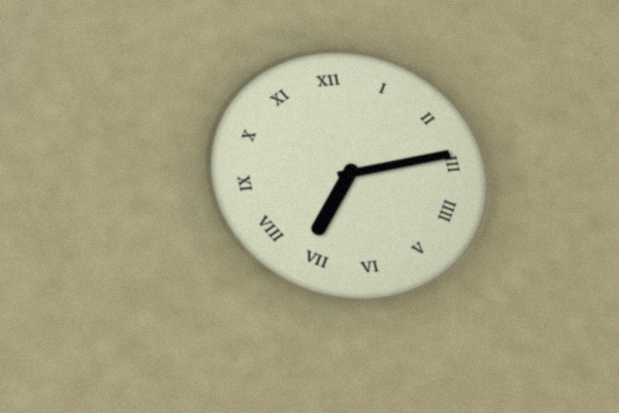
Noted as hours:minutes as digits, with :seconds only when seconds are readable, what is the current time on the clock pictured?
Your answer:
7:14
